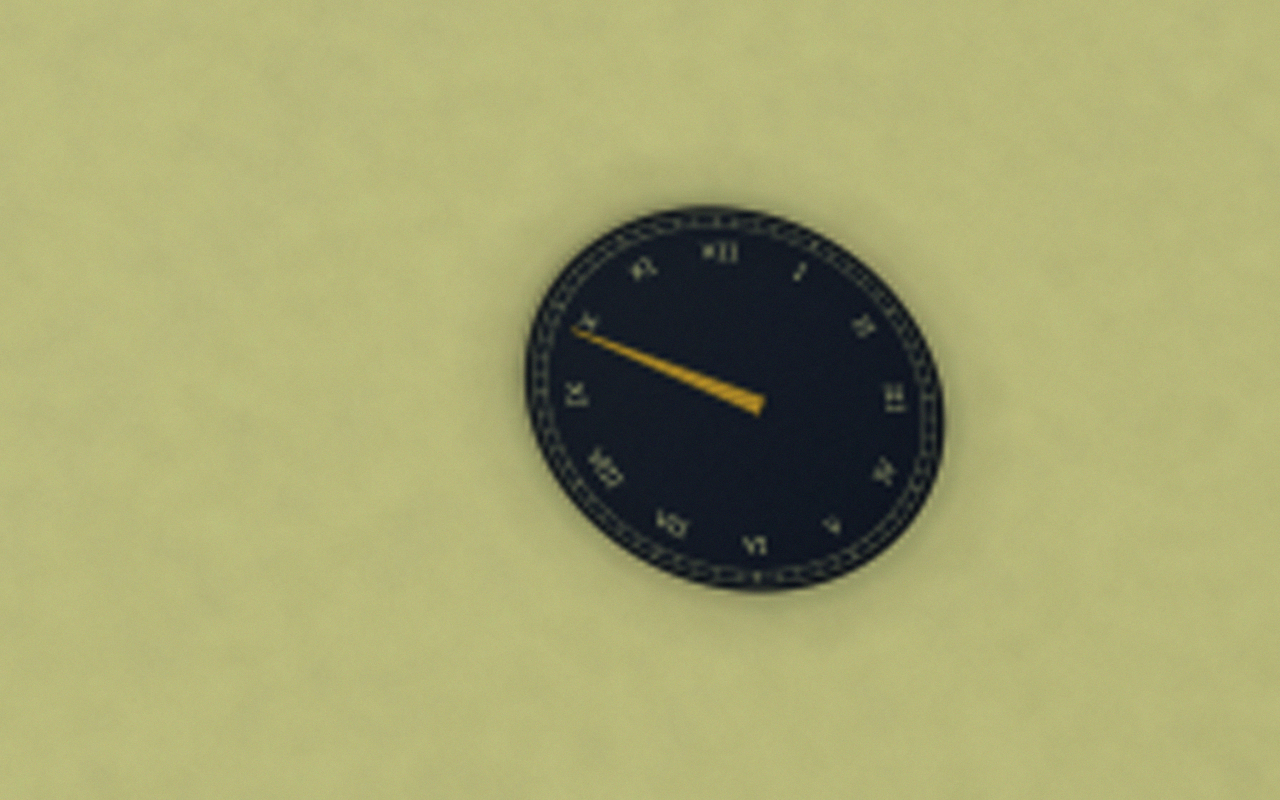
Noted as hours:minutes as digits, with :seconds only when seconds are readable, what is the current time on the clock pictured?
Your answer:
9:49
